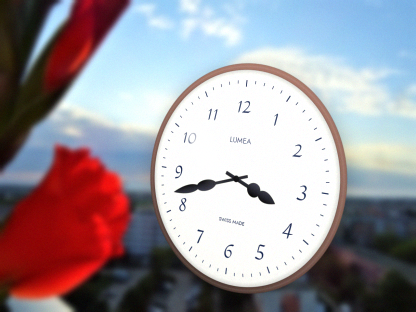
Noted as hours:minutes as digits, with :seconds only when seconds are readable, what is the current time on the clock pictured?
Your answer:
3:42
